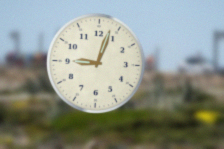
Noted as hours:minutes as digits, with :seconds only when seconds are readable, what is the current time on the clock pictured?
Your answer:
9:03
